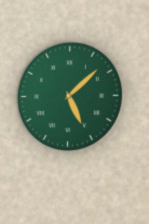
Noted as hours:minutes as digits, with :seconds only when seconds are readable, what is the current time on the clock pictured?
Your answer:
5:08
